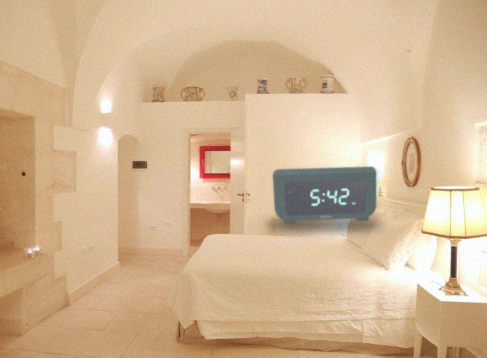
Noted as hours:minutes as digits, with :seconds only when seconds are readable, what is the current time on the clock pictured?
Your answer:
5:42
